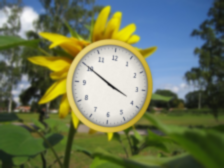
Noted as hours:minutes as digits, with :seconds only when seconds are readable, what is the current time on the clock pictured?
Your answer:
3:50
